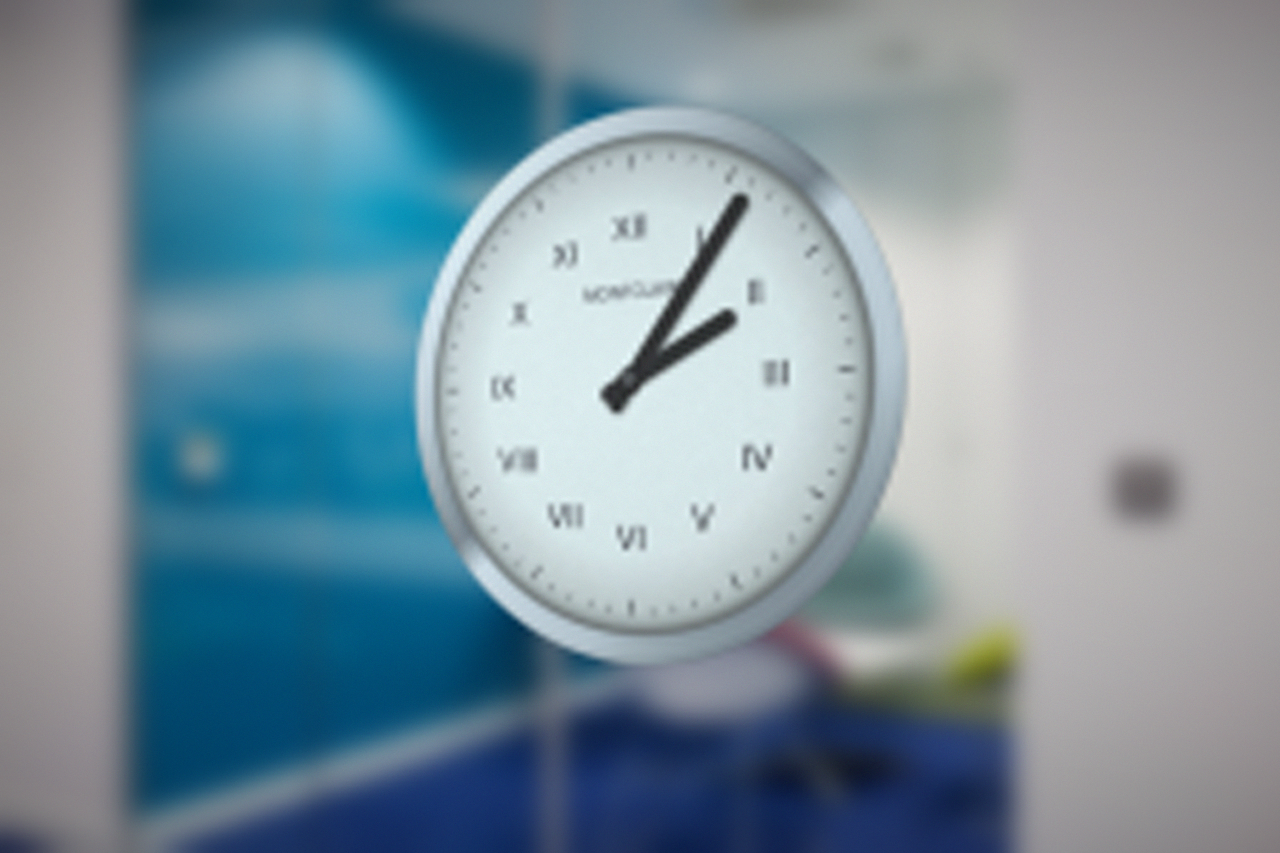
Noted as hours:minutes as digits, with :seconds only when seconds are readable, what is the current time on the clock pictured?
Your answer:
2:06
